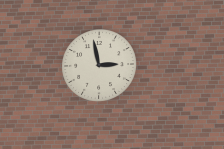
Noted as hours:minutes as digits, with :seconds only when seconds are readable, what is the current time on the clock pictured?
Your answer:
2:58
